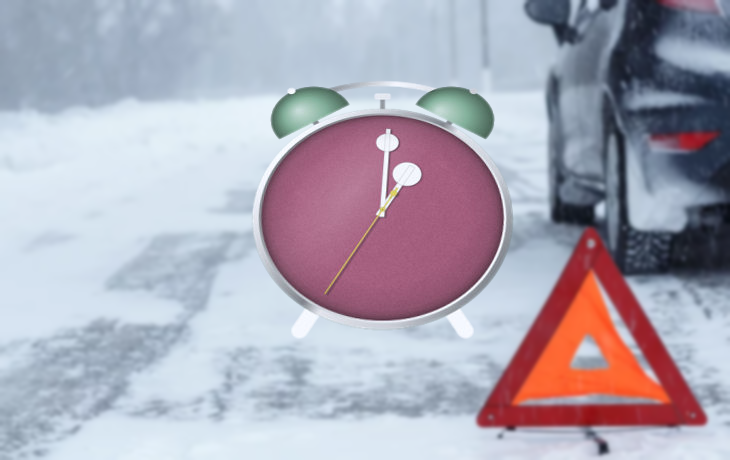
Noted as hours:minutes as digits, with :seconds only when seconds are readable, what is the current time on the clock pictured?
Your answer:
1:00:35
